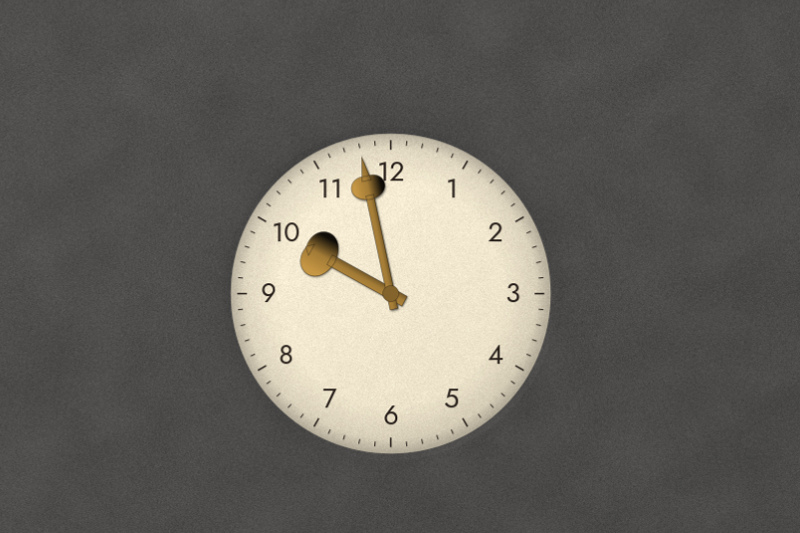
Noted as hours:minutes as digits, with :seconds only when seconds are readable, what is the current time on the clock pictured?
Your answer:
9:58
